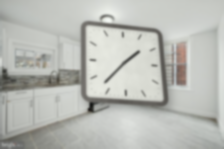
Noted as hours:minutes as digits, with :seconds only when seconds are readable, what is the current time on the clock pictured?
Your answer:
1:37
